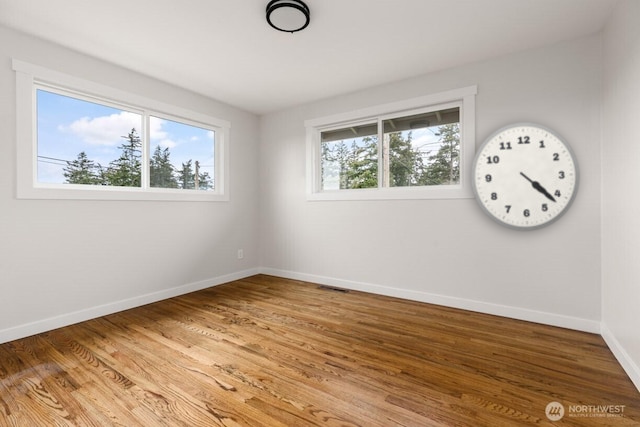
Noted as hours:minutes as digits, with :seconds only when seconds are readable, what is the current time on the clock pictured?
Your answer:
4:22
